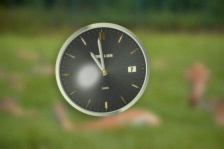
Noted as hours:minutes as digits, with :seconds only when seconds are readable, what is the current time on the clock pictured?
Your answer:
10:59
